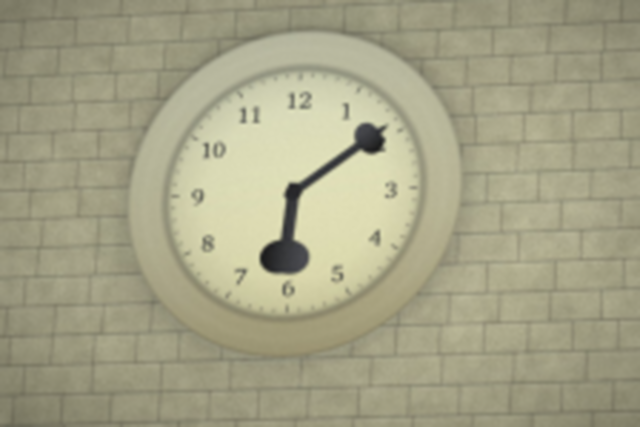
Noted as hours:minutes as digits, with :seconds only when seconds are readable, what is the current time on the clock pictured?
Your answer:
6:09
